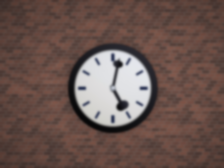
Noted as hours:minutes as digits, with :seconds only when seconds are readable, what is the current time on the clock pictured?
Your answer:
5:02
